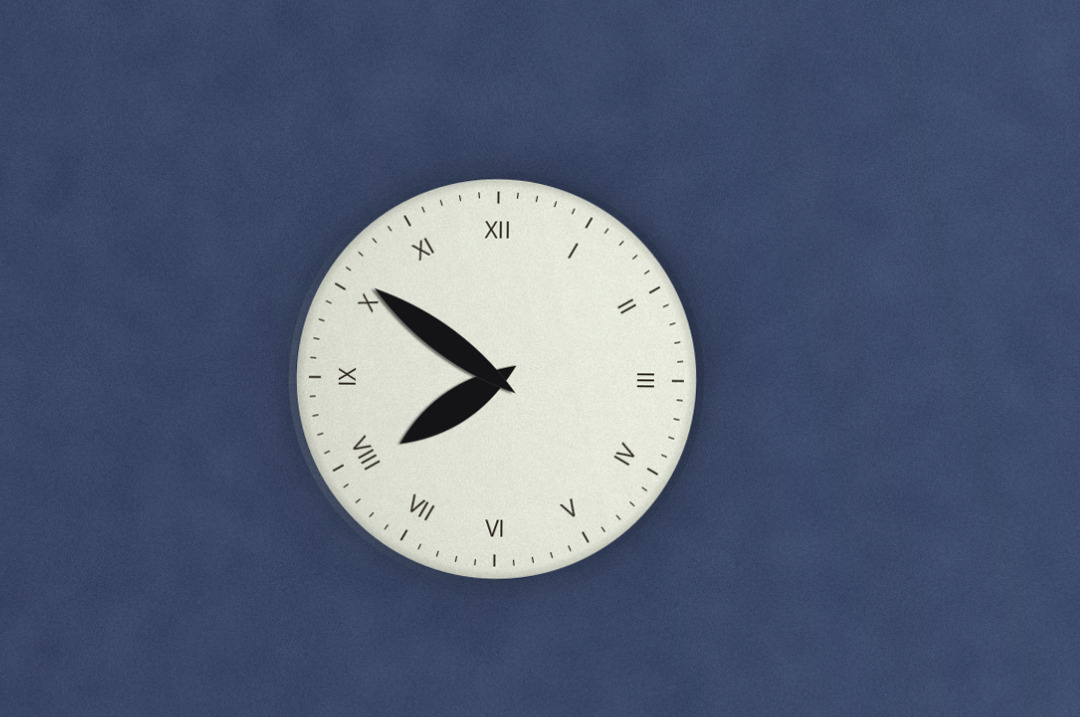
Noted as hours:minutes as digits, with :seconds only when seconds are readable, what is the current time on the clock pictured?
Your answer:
7:51
